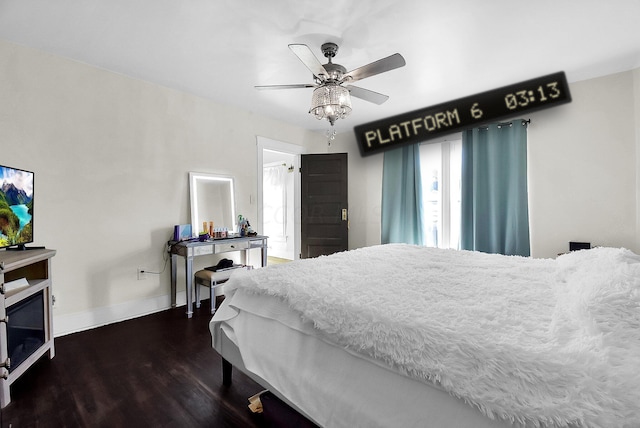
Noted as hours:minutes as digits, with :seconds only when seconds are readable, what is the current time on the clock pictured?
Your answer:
3:13
